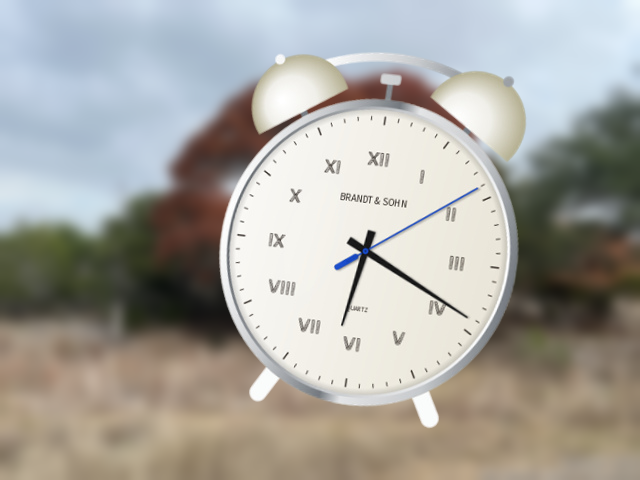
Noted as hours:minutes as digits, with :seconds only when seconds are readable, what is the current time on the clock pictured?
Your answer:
6:19:09
